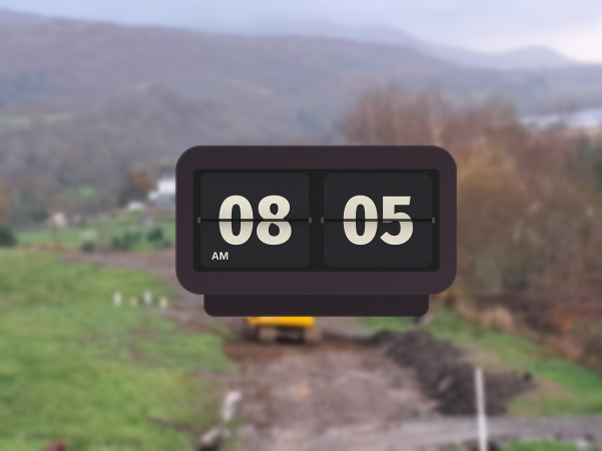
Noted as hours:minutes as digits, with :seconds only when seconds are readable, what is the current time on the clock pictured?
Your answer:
8:05
